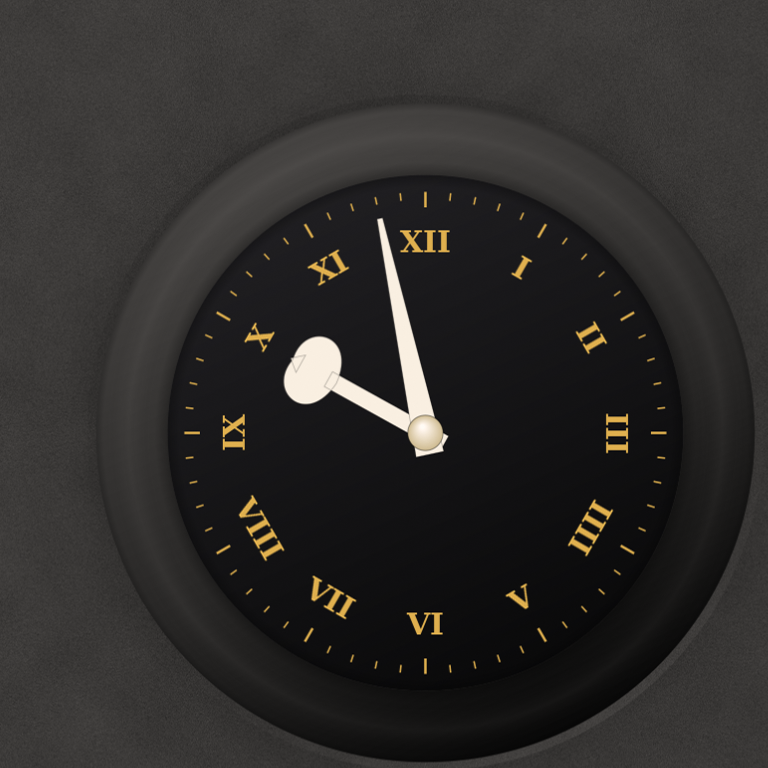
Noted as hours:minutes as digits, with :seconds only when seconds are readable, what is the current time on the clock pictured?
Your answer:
9:58
